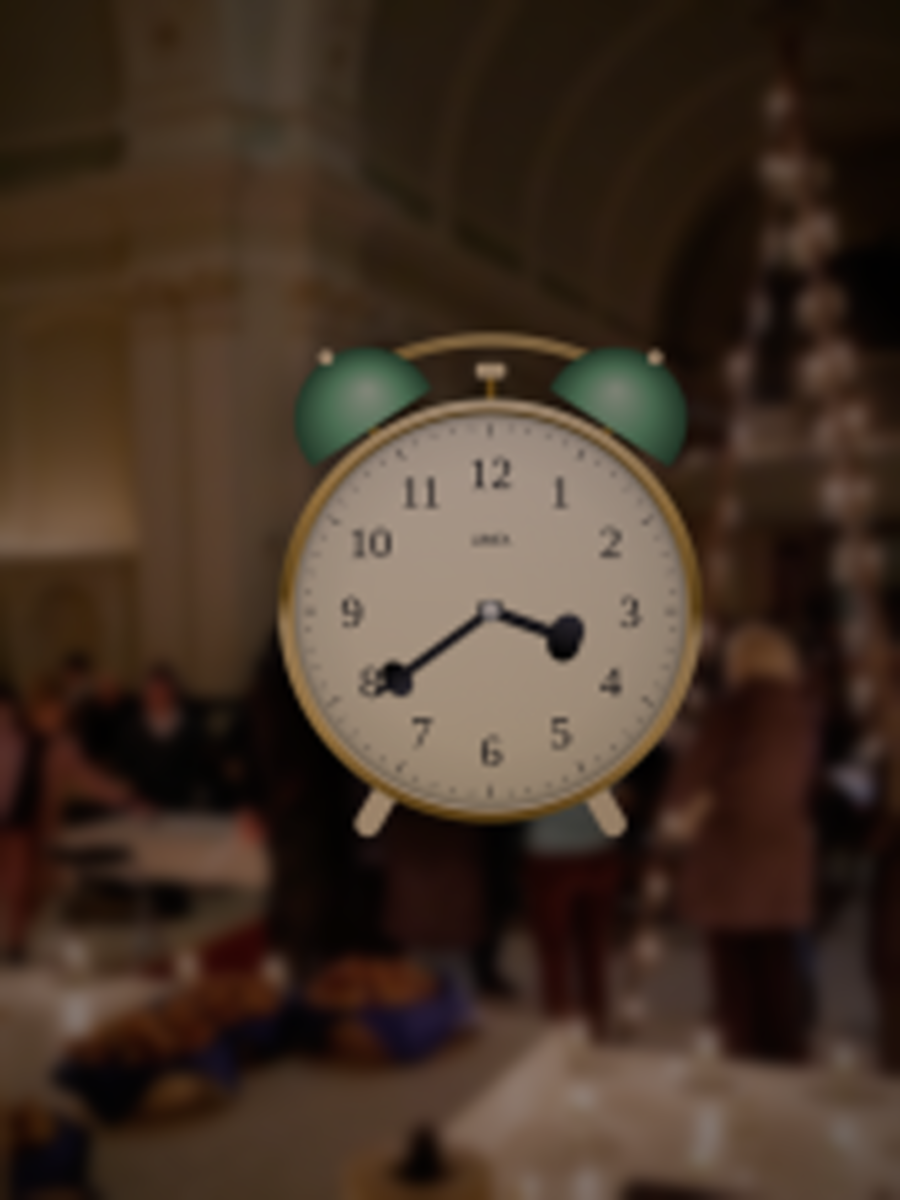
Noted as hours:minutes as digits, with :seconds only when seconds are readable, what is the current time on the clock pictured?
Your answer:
3:39
